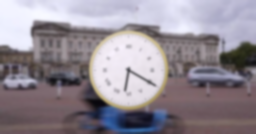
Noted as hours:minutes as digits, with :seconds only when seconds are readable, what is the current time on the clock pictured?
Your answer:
6:20
